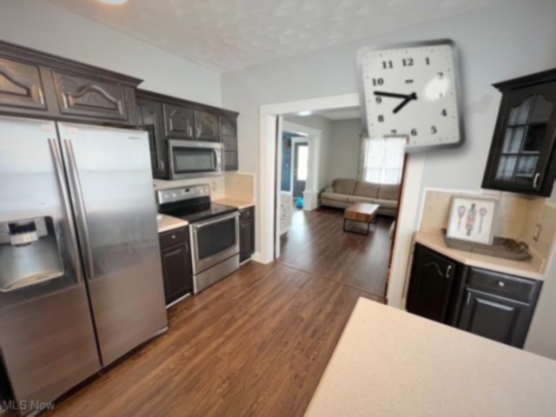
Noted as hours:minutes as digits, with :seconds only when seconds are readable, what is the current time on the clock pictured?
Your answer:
7:47
